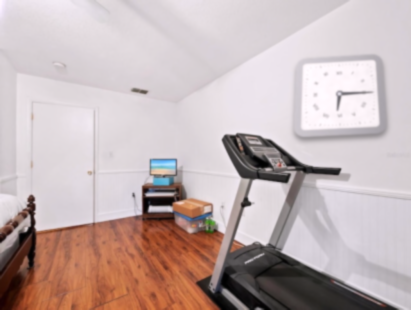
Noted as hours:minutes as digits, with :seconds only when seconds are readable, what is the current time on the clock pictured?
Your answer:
6:15
